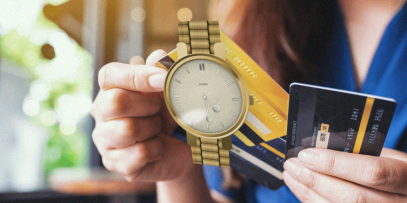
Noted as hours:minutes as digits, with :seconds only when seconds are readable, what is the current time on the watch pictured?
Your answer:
4:29
